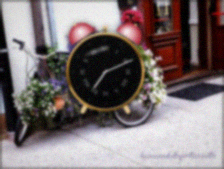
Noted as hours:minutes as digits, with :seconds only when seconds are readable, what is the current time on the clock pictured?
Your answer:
7:11
